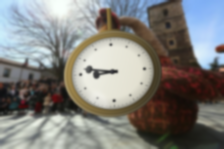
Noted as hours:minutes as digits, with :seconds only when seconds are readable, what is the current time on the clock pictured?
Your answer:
8:47
